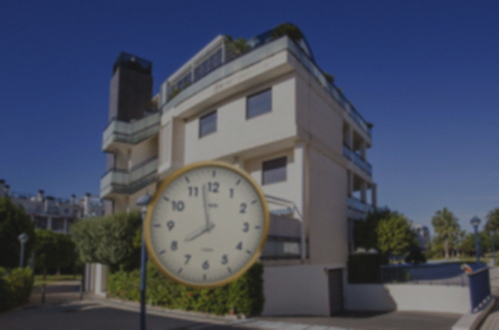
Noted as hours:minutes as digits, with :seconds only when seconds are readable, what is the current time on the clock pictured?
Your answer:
7:58
